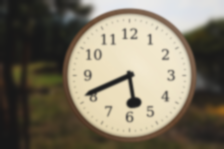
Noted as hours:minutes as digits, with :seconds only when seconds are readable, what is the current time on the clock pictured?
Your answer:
5:41
